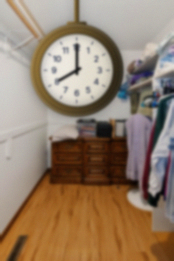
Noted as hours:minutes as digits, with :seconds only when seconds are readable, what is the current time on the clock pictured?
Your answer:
8:00
